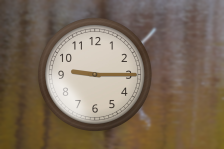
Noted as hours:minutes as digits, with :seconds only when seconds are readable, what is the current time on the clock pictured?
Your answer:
9:15
